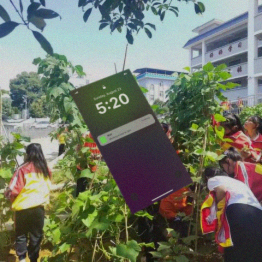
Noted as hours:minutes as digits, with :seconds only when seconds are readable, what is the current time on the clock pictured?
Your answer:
5:20
